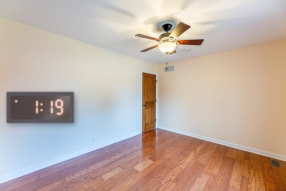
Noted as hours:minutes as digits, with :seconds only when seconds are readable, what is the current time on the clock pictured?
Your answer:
1:19
